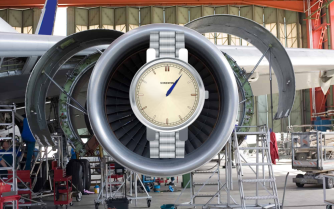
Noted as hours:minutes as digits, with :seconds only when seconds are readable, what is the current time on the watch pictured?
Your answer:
1:06
